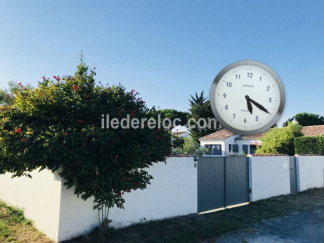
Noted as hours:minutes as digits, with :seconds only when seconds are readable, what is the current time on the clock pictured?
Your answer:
5:20
